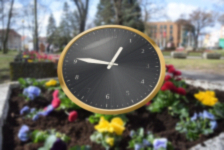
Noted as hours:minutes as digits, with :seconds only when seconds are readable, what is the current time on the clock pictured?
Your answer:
12:46
